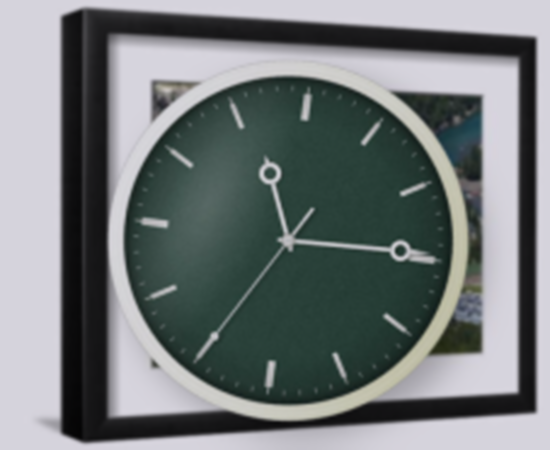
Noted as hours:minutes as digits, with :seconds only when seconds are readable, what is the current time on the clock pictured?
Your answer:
11:14:35
